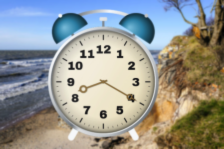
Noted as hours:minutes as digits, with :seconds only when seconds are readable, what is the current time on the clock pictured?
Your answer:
8:20
